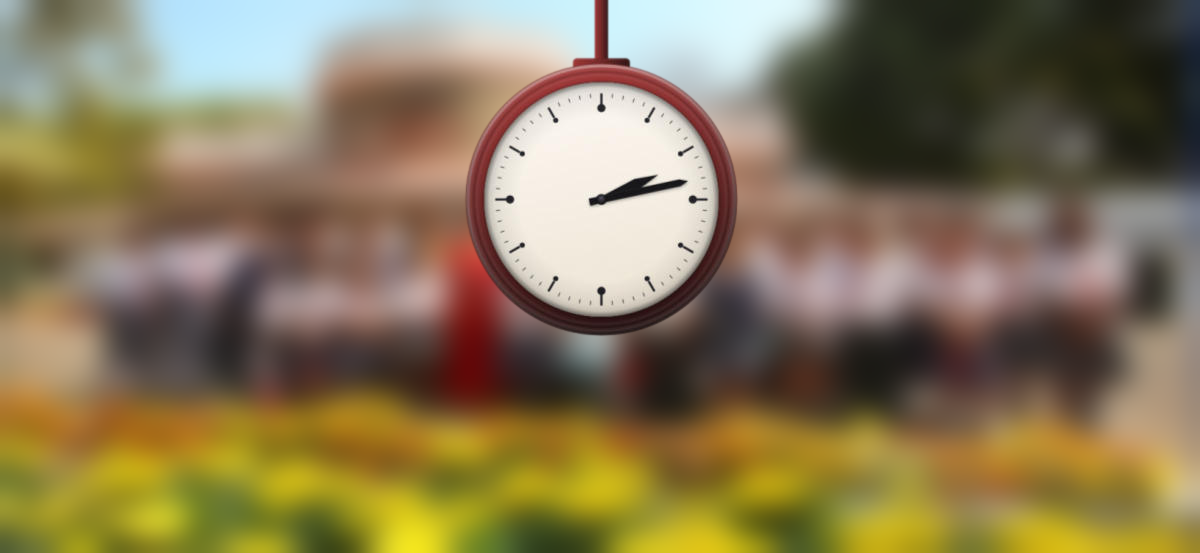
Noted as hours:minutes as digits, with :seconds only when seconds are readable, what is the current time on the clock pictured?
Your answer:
2:13
